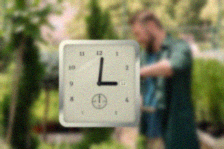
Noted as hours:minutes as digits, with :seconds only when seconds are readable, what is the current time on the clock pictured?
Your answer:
3:01
